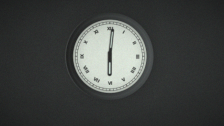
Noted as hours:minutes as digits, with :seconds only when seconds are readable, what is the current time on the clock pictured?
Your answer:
6:01
